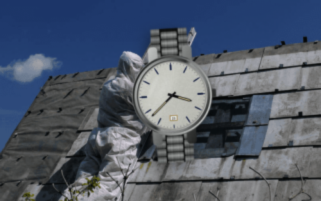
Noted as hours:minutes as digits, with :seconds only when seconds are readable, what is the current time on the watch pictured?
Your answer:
3:38
